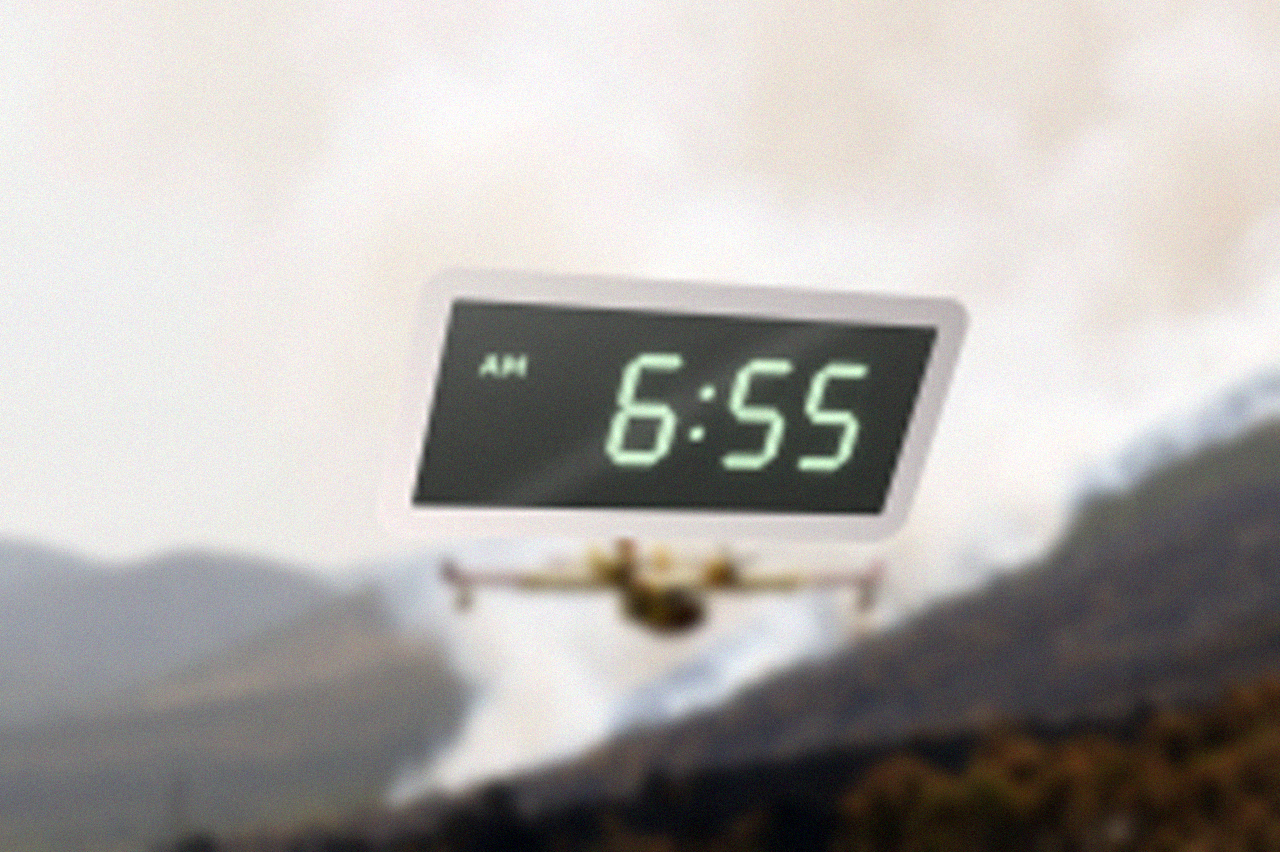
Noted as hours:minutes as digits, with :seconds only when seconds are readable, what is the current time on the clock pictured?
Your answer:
6:55
